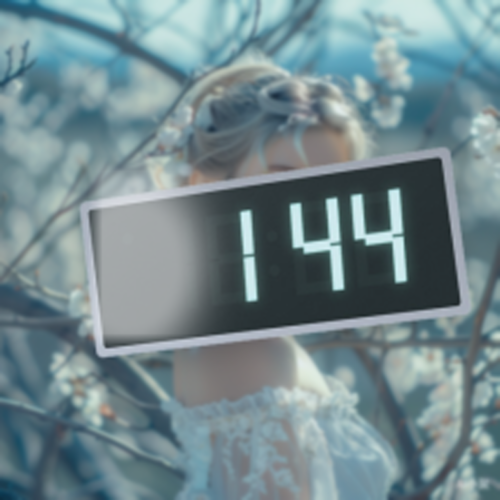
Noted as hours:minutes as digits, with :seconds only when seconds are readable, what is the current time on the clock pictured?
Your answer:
1:44
